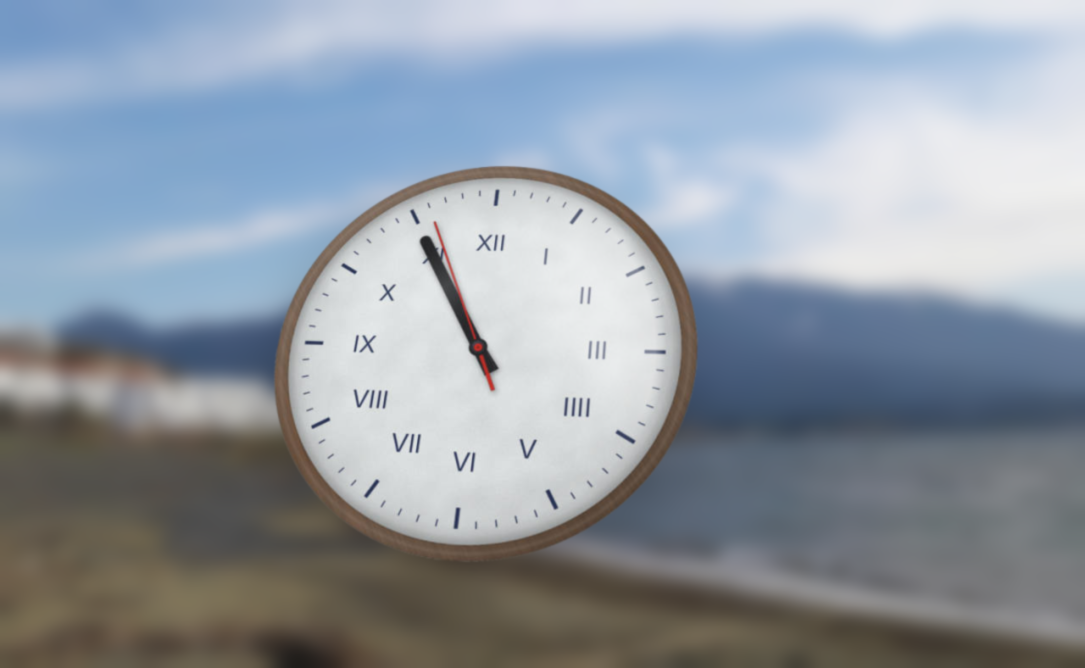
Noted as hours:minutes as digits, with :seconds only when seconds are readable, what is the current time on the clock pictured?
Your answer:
10:54:56
